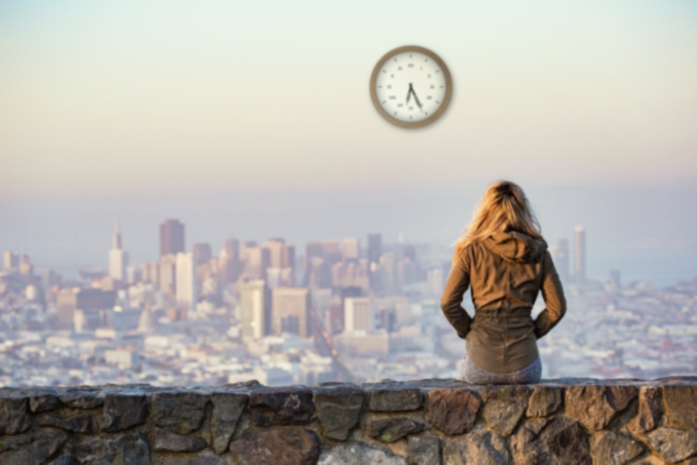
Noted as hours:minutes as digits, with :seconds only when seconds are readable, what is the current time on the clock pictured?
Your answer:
6:26
